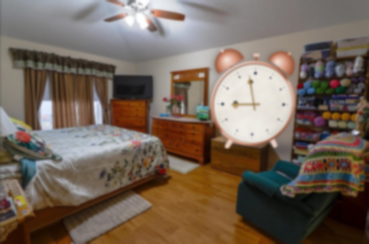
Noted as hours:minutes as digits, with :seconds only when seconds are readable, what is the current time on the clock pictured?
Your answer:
8:58
